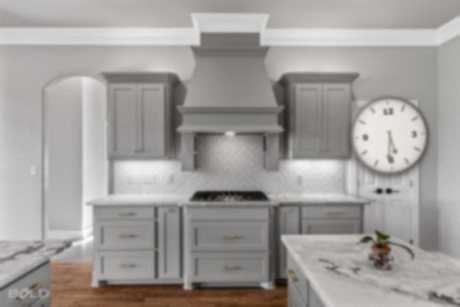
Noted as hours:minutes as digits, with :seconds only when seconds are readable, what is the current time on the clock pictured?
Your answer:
5:31
